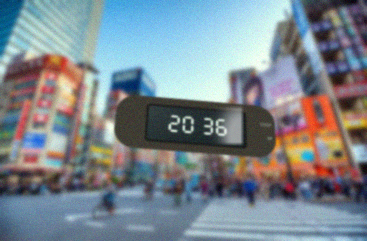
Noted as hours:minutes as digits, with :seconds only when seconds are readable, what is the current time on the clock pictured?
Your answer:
20:36
